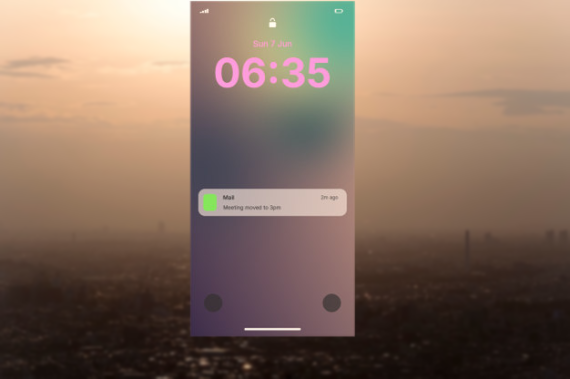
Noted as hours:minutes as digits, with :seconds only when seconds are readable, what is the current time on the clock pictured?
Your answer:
6:35
